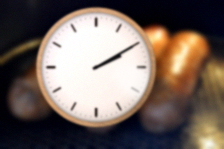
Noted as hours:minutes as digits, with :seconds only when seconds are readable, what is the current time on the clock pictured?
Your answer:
2:10
